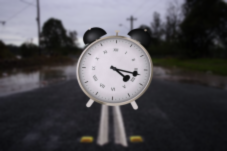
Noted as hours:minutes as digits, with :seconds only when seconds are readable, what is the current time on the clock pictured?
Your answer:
4:17
